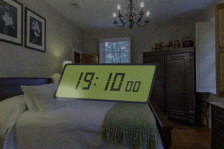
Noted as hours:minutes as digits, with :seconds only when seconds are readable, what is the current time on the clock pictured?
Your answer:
19:10:00
